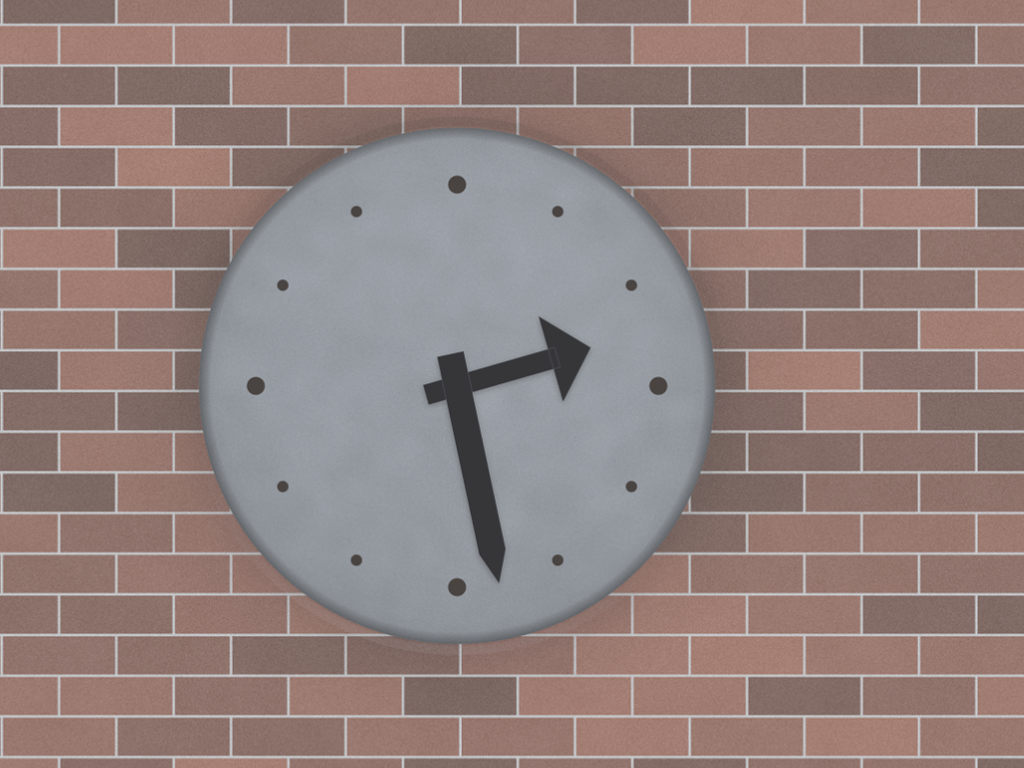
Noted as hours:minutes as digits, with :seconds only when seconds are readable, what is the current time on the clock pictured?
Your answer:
2:28
